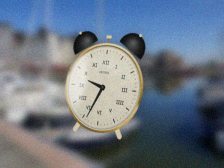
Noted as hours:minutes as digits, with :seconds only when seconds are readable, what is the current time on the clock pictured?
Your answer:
9:34
